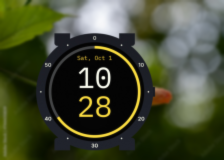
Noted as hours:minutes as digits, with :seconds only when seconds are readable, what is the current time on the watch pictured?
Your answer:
10:28
